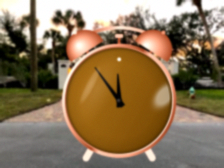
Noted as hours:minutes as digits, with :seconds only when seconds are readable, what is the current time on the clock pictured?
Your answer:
11:54
